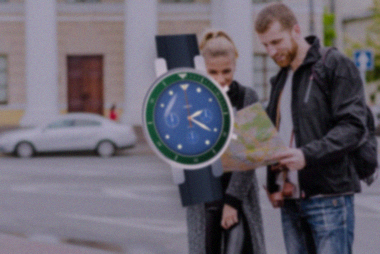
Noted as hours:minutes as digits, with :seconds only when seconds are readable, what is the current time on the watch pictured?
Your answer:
2:21
